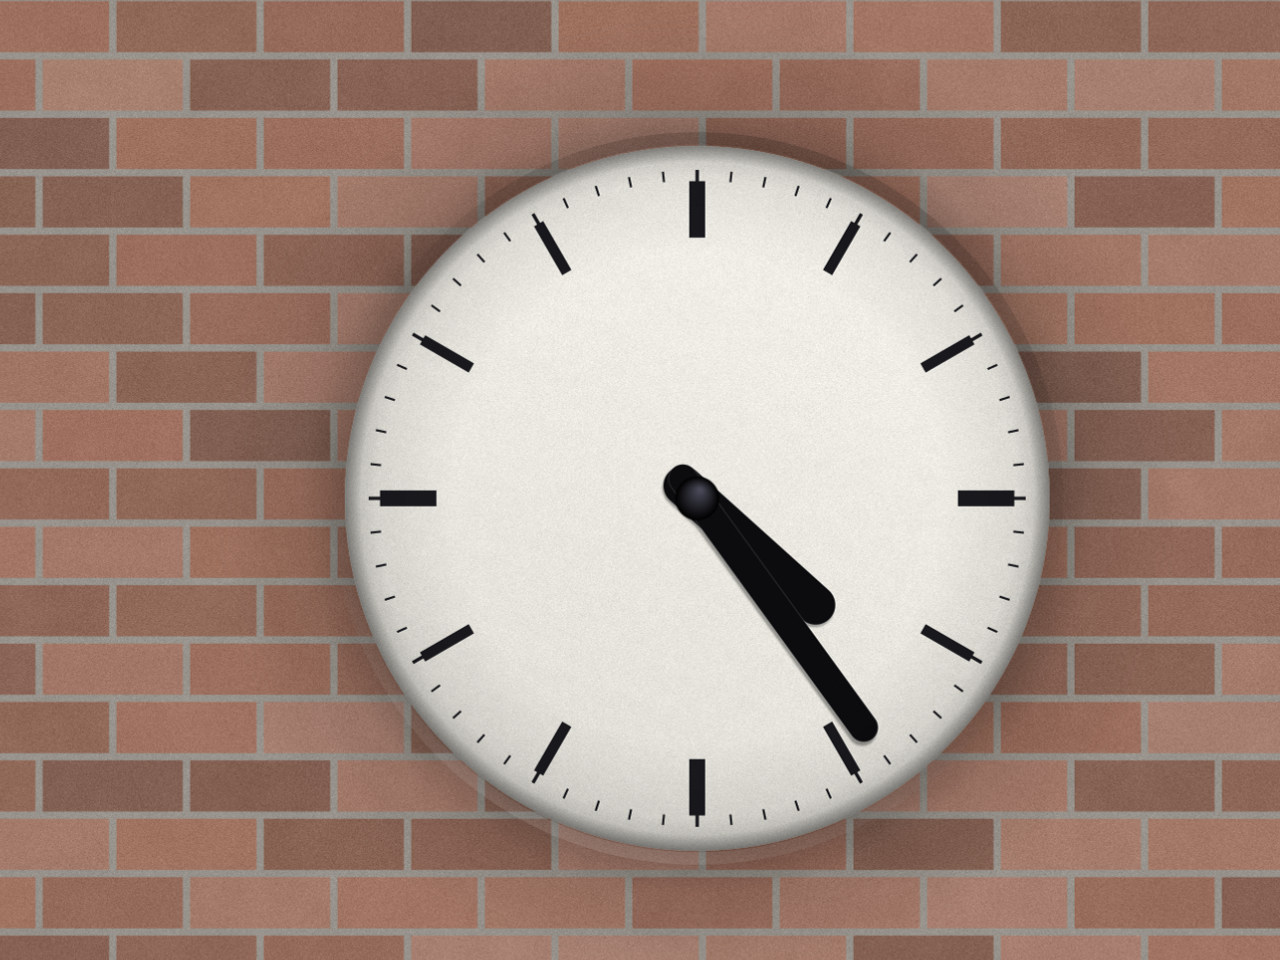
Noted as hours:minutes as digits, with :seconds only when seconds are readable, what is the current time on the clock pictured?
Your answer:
4:24
